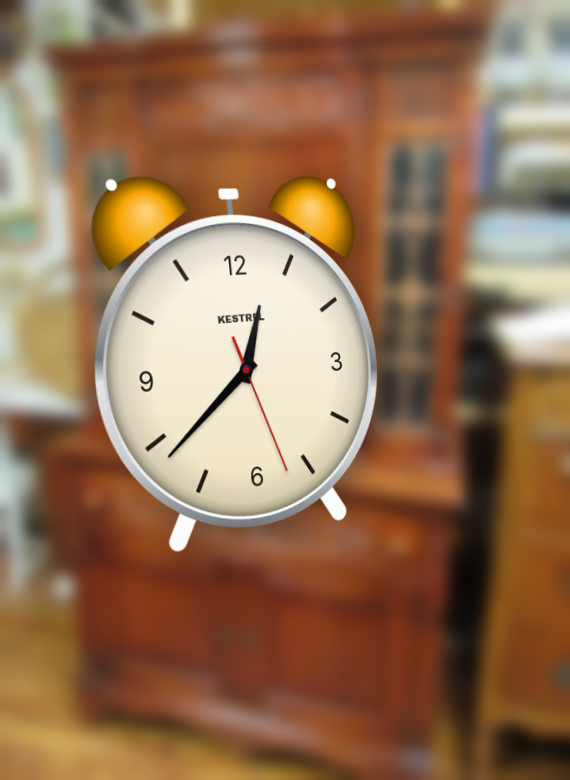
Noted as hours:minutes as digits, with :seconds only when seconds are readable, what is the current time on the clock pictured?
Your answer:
12:38:27
